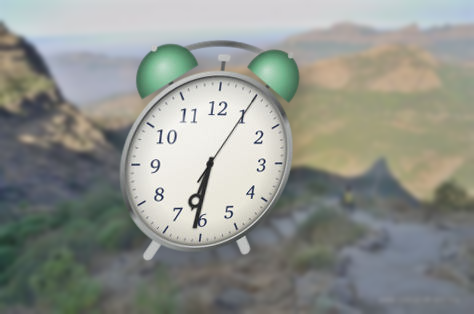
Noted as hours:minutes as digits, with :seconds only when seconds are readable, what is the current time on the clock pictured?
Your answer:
6:31:05
